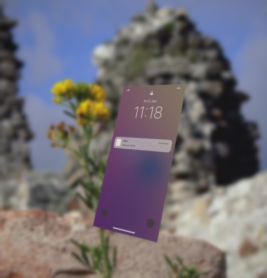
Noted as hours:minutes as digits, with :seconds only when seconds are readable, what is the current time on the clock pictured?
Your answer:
11:18
